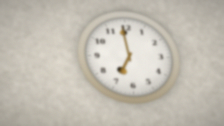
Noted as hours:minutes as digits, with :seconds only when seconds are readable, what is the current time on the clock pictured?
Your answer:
6:59
